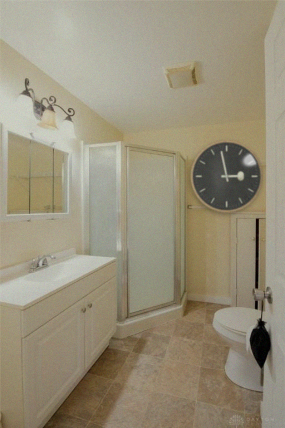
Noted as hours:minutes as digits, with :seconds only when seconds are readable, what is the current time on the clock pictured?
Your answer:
2:58
